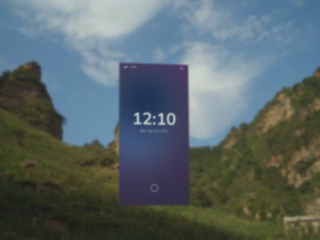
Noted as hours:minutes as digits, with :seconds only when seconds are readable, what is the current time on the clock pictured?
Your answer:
12:10
